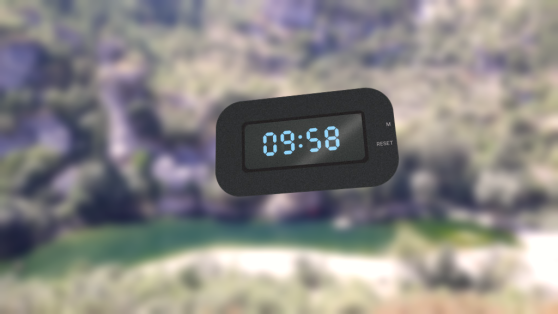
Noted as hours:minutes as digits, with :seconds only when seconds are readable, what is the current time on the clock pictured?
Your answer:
9:58
